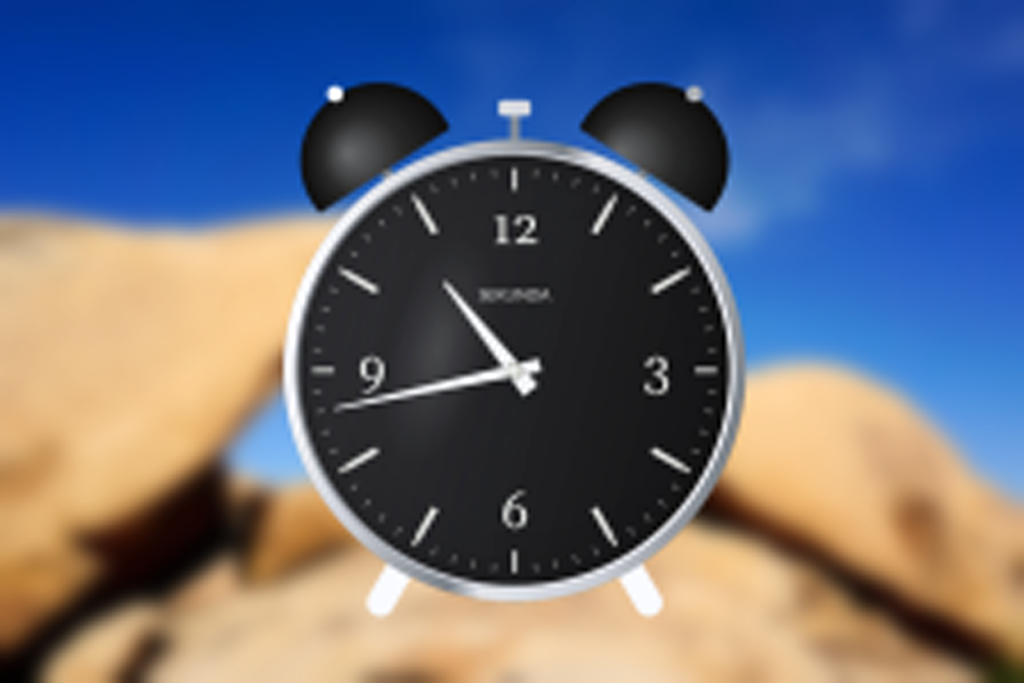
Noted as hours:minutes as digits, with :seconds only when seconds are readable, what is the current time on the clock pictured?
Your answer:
10:43
